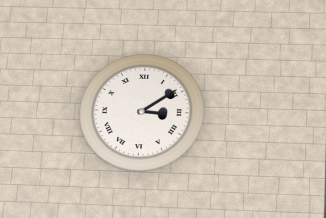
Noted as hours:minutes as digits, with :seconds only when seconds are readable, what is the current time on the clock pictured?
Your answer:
3:09
